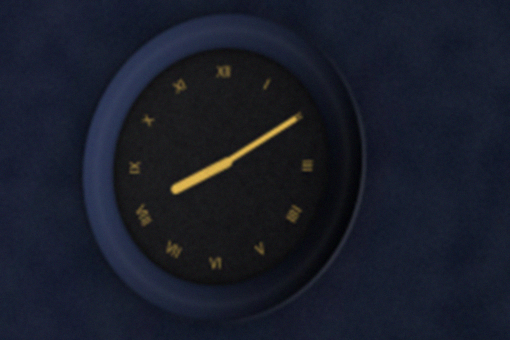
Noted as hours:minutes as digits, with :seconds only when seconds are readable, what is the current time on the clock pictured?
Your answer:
8:10
